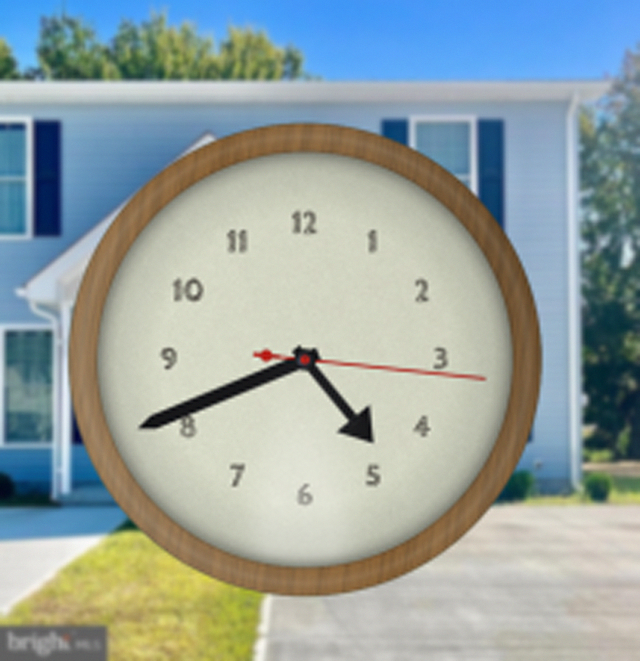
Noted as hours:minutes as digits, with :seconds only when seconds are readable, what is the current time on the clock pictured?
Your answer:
4:41:16
